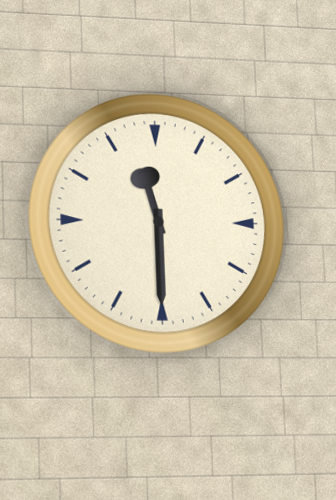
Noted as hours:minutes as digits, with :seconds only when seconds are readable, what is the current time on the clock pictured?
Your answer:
11:30
